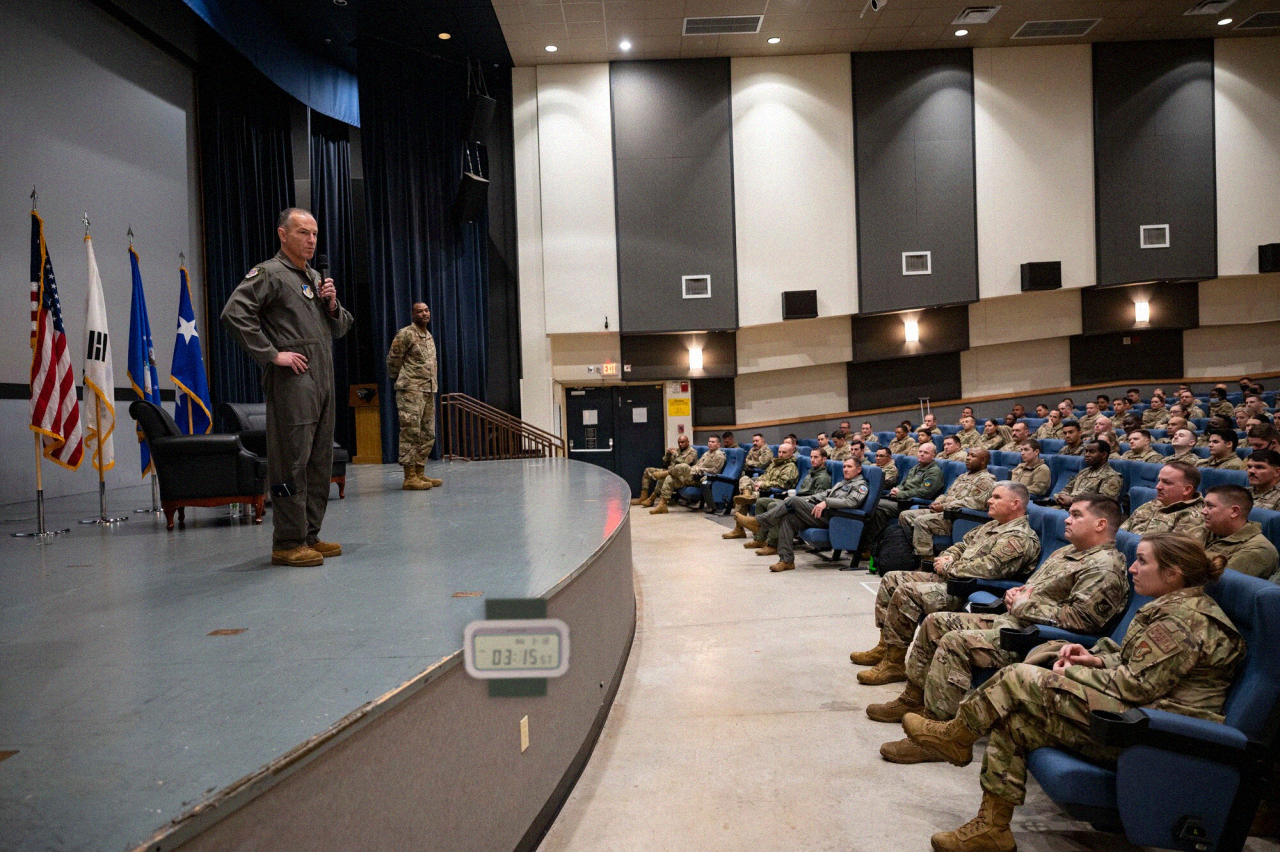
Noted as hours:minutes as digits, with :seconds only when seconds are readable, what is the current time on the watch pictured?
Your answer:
3:15
